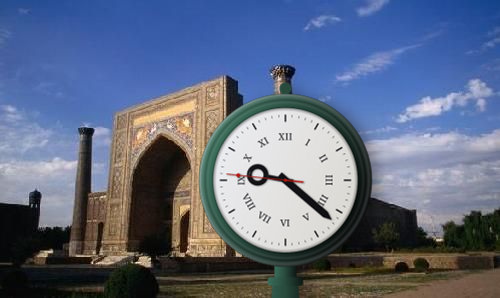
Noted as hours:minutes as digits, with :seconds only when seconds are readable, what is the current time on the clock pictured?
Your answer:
9:21:46
